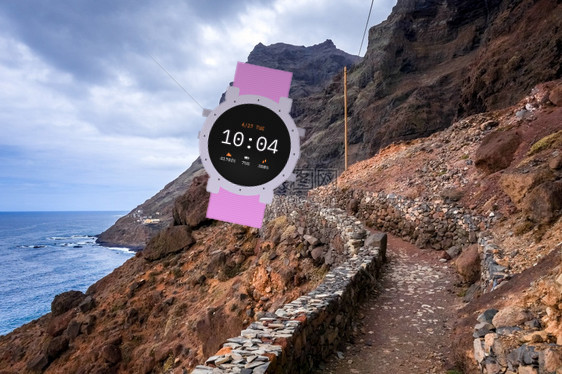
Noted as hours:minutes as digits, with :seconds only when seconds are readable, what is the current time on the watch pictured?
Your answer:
10:04
